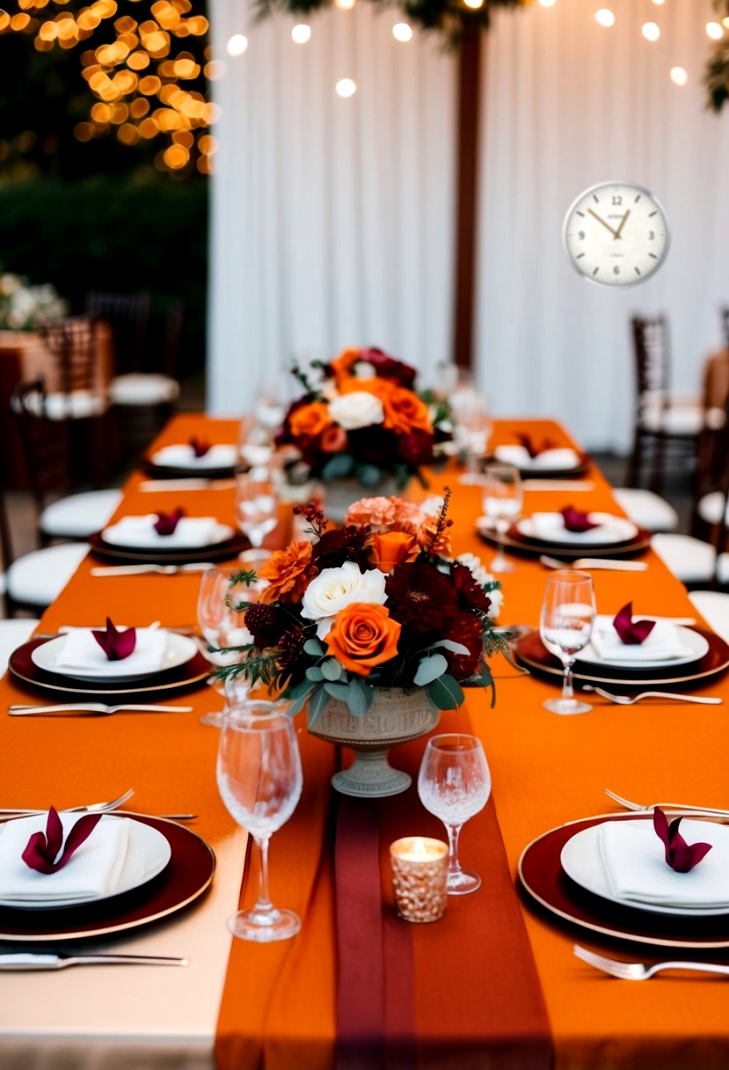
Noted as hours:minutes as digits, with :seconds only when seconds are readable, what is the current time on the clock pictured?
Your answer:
12:52
